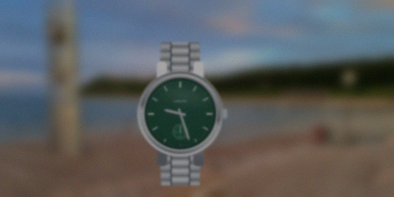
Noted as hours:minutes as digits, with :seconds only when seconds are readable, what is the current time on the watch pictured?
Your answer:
9:27
